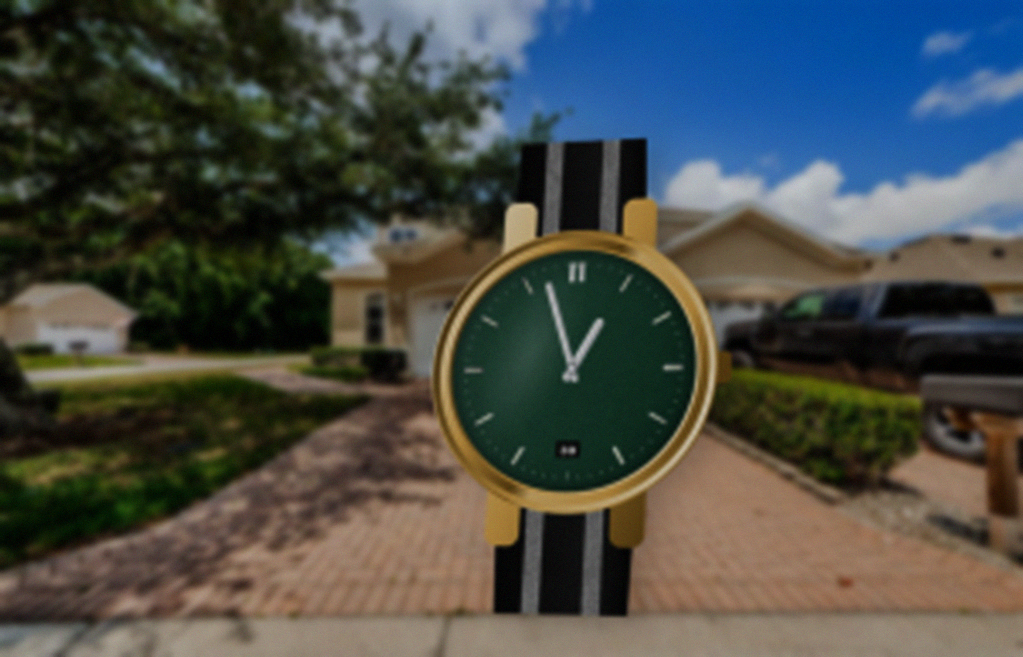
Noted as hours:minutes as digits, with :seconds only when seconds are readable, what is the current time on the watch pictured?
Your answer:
12:57
